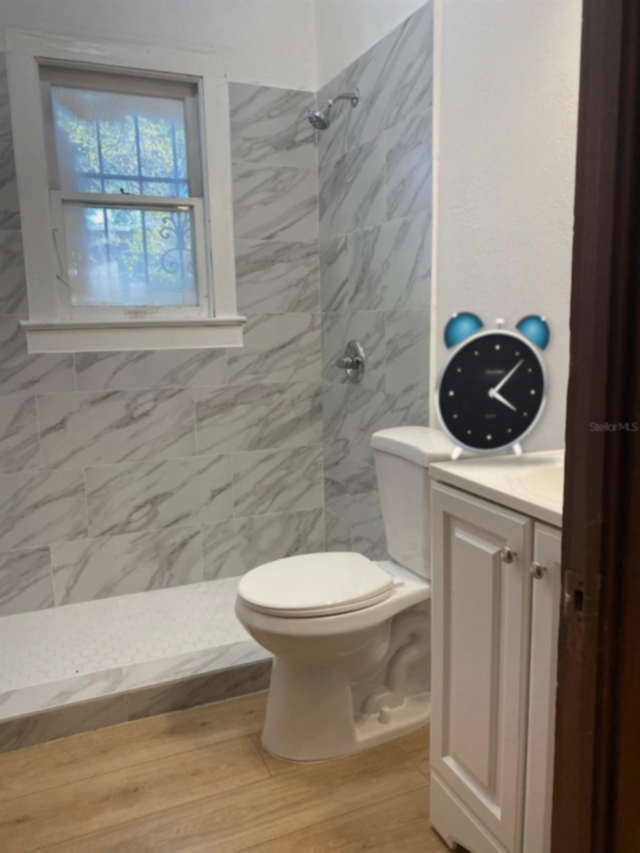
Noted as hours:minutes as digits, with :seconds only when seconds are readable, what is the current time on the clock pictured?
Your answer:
4:07
